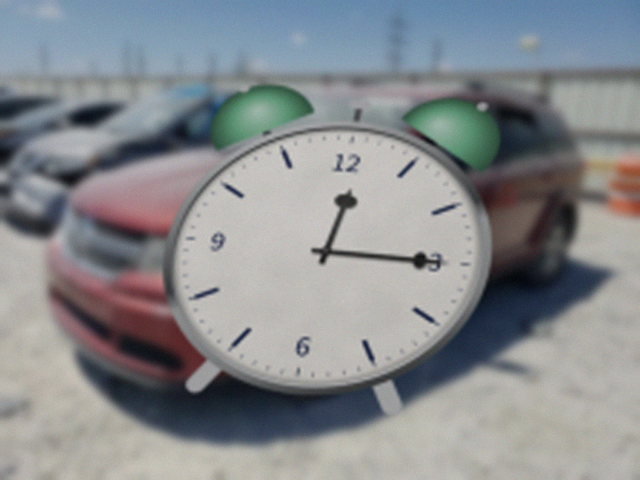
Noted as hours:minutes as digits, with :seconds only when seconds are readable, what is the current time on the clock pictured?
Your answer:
12:15
